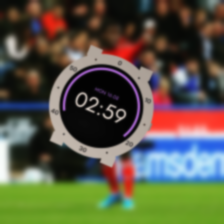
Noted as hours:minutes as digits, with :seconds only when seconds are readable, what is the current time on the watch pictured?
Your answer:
2:59
